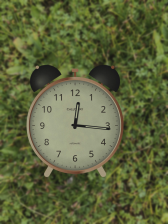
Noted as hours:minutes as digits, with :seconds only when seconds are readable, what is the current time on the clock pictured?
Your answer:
12:16
